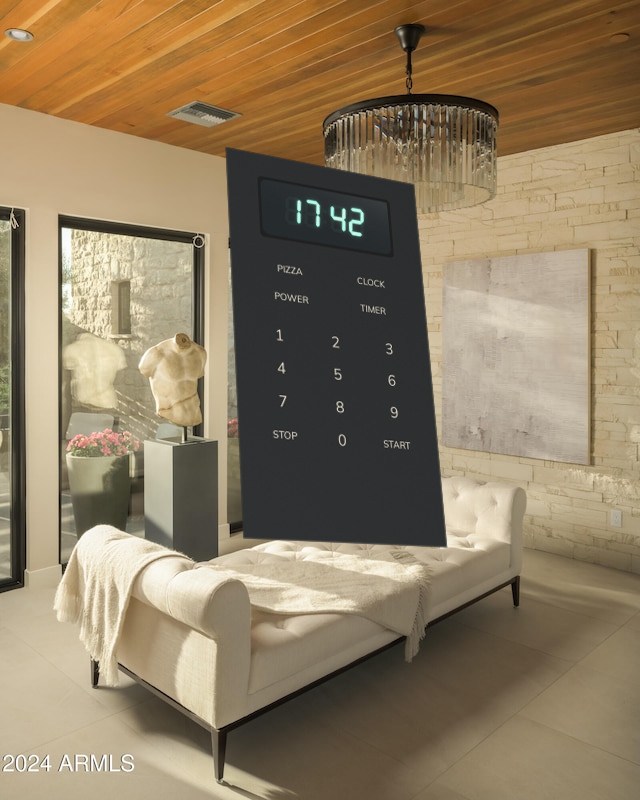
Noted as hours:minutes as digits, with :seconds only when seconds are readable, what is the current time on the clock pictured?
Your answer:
17:42
